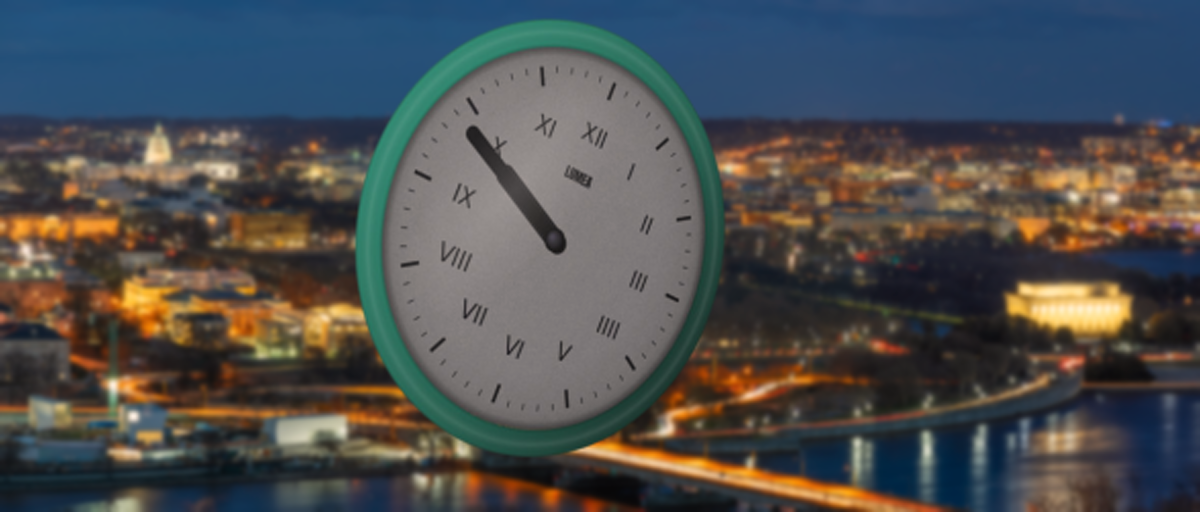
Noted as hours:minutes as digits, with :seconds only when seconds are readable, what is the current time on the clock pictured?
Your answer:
9:49
